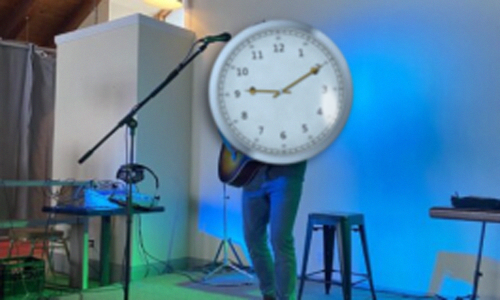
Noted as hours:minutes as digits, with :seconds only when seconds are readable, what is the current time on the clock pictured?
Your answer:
9:10
